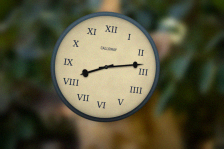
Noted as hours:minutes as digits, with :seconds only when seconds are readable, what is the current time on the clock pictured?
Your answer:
8:13
